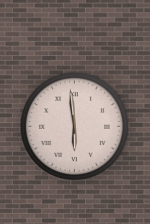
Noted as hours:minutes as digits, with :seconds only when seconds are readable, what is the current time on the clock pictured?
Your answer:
5:59
